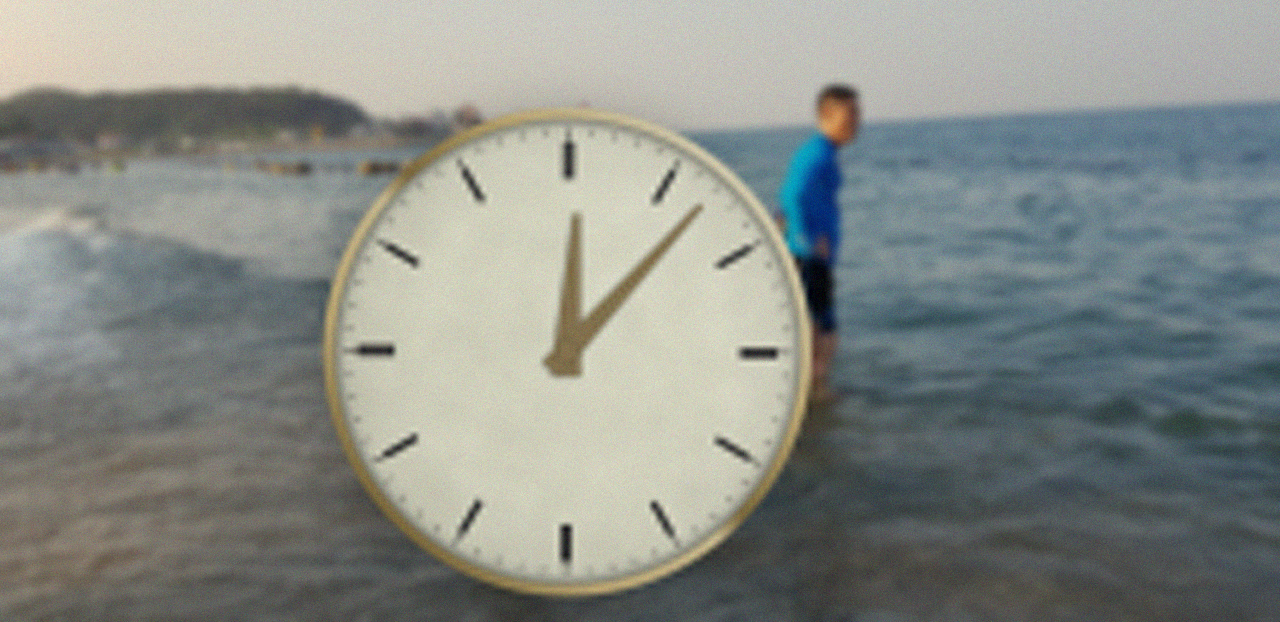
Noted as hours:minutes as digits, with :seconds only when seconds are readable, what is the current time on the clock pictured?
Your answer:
12:07
